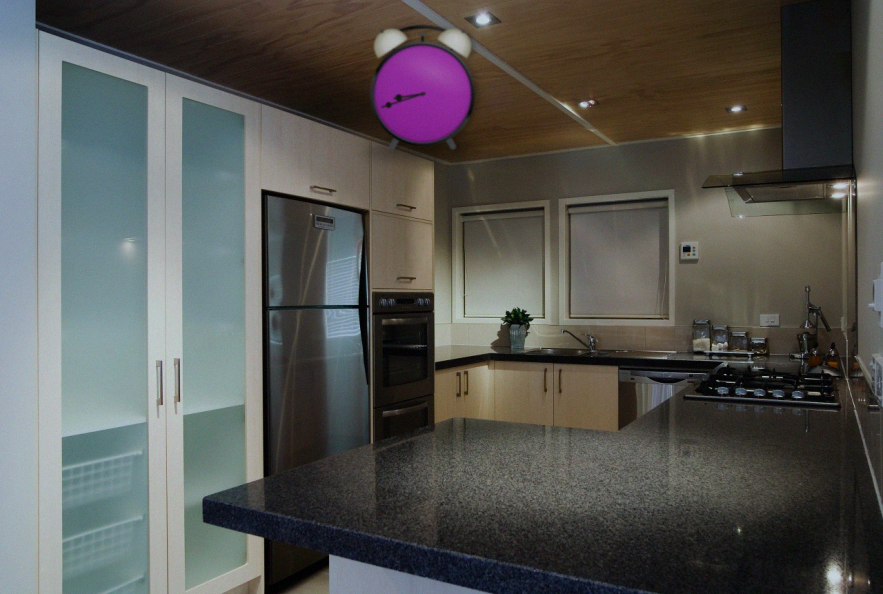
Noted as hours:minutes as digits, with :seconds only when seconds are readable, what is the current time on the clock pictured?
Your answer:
8:42
